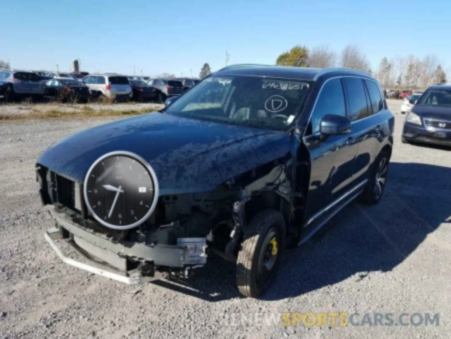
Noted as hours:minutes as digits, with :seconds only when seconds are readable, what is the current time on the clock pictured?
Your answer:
9:34
